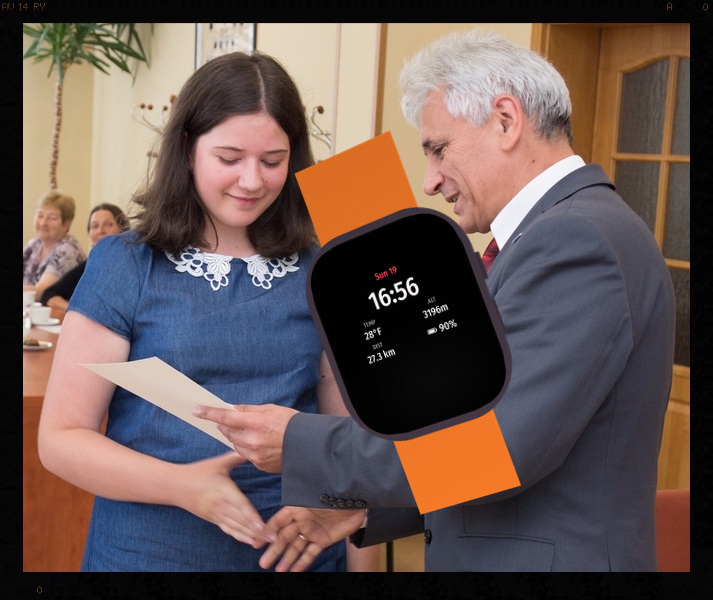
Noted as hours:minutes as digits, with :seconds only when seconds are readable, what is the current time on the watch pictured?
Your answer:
16:56
